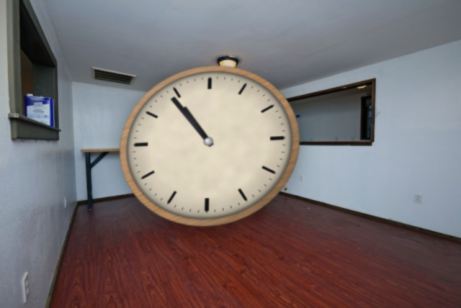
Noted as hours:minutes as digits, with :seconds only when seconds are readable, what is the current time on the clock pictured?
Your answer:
10:54
